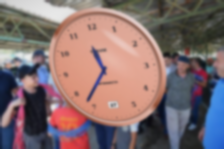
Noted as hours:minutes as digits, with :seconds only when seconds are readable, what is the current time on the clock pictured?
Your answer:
11:37
